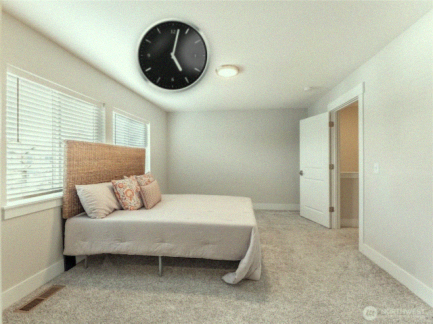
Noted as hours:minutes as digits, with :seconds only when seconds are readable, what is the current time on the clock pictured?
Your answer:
5:02
